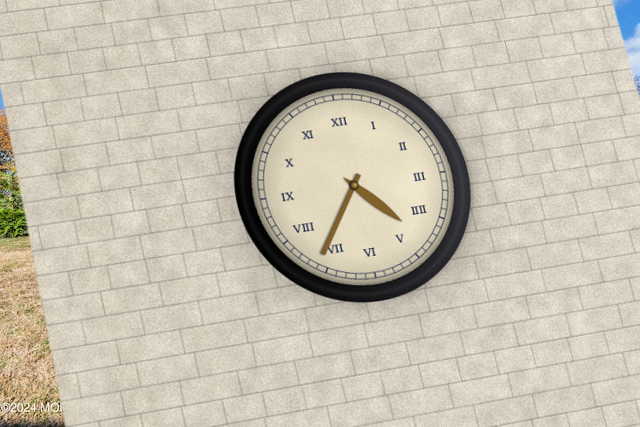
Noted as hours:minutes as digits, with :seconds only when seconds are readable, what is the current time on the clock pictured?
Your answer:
4:36
